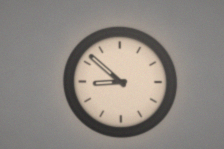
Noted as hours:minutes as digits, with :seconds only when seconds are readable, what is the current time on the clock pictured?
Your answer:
8:52
